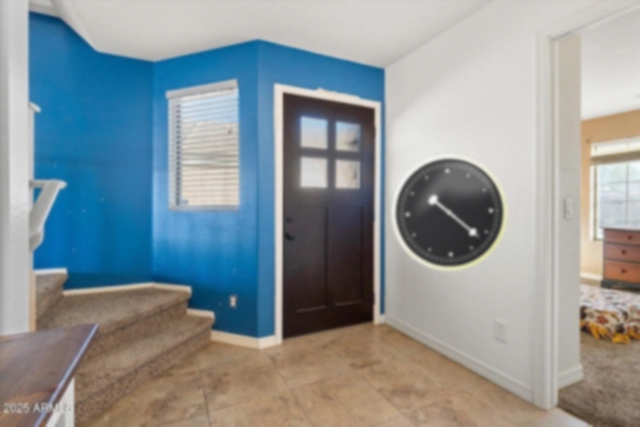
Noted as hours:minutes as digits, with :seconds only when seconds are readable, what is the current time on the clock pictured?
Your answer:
10:22
